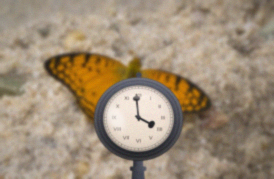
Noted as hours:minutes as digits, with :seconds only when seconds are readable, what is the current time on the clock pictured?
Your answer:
3:59
